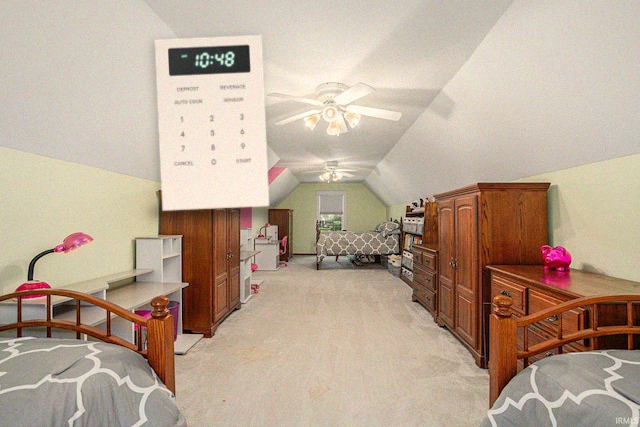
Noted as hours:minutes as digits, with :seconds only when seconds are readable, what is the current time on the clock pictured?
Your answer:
10:48
